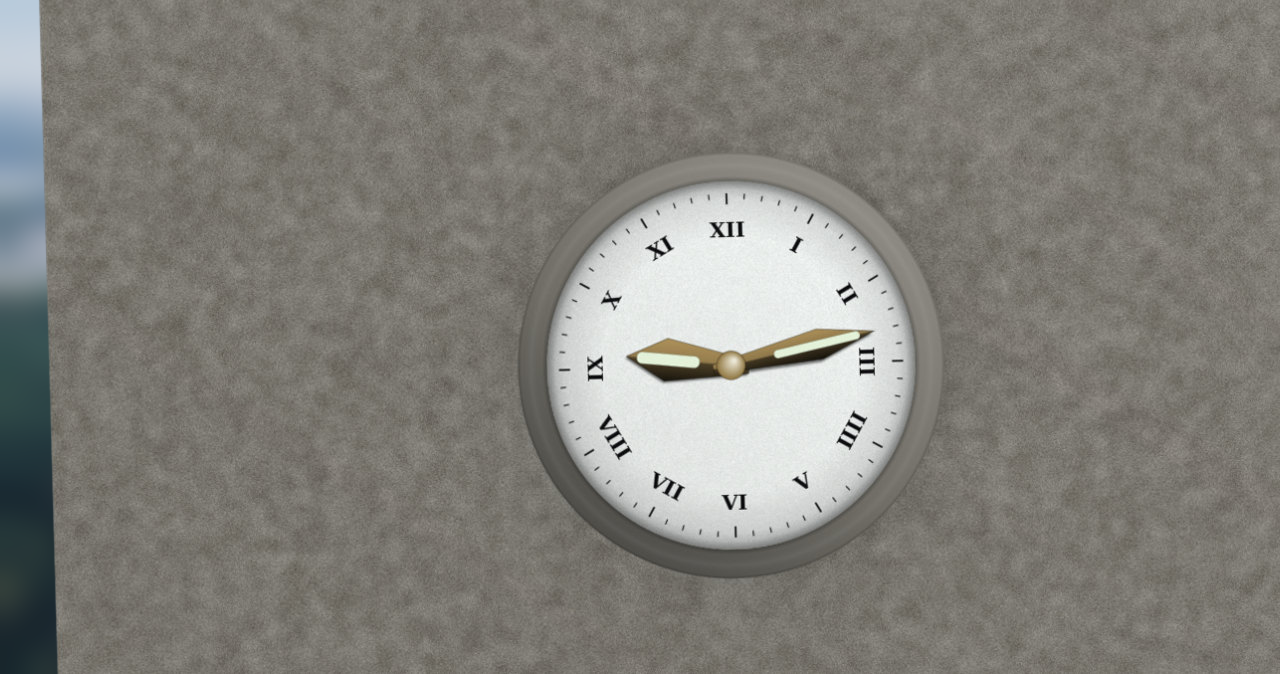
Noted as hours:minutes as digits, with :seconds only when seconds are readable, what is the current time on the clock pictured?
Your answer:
9:13
